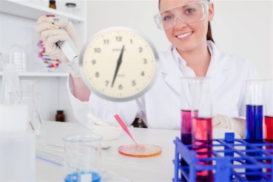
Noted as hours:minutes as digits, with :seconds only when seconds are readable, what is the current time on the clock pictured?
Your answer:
12:33
